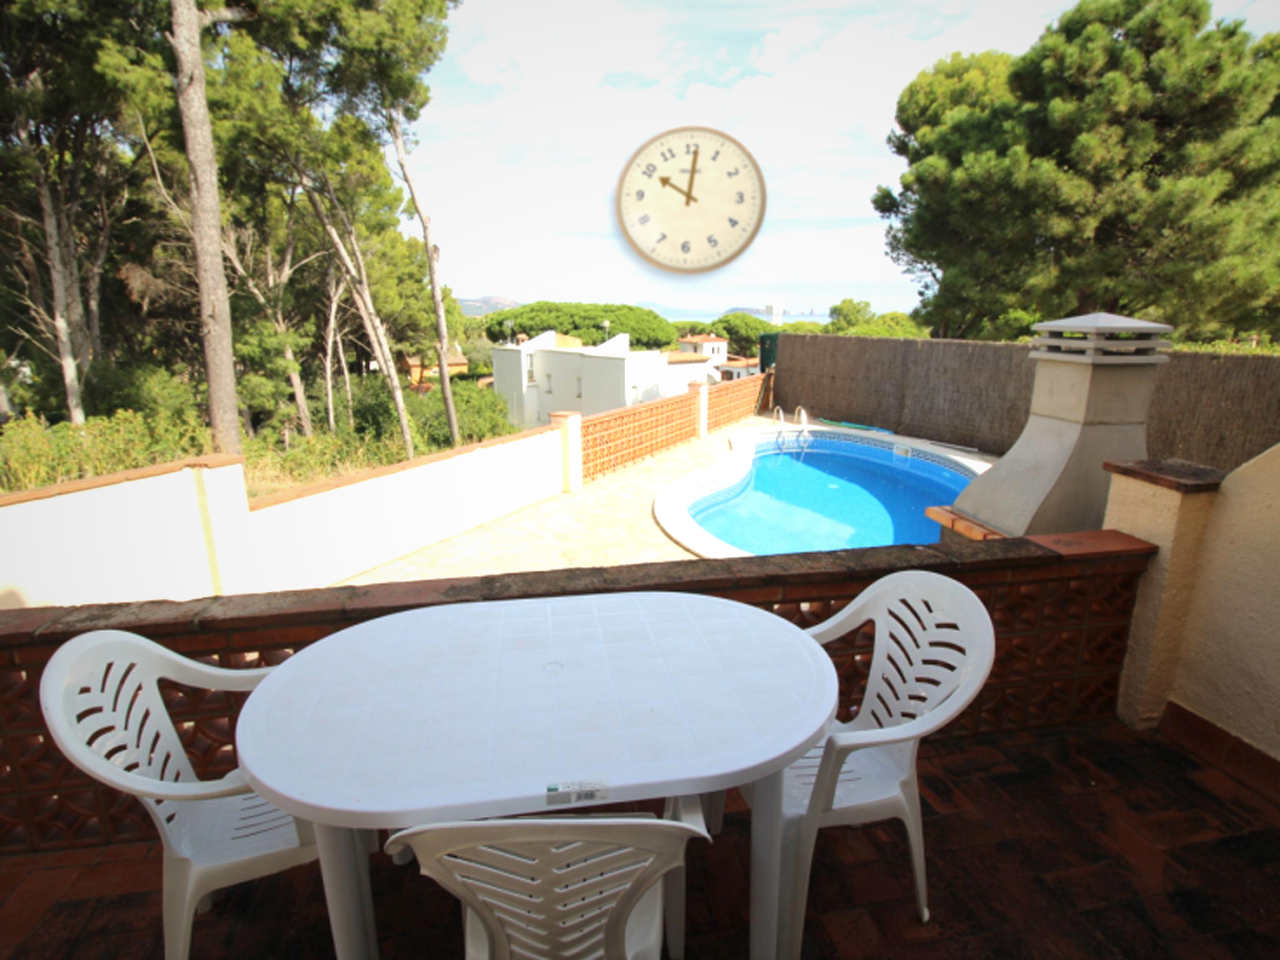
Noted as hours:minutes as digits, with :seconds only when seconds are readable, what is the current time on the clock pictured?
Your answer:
10:01
